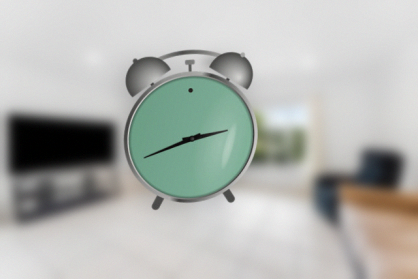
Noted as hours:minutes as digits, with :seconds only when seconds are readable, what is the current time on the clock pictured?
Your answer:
2:42
